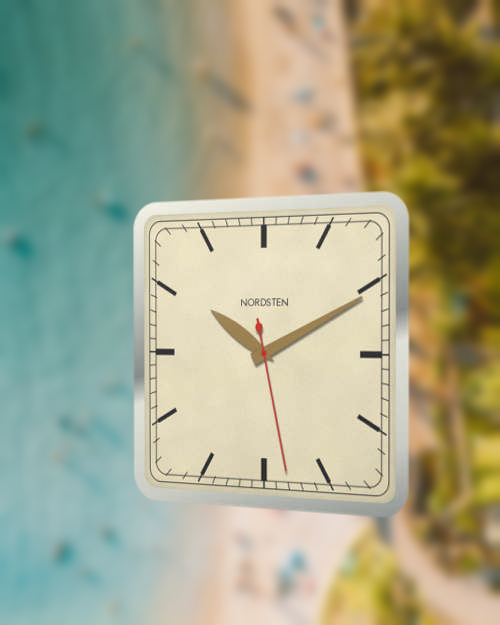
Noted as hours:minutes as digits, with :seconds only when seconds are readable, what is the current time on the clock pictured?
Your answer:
10:10:28
